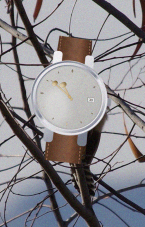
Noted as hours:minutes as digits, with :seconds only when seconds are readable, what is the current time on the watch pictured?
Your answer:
10:51
